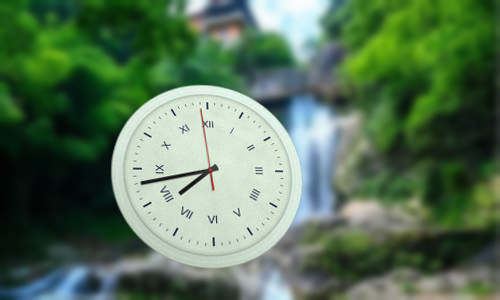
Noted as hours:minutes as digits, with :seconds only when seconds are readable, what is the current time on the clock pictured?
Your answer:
7:42:59
